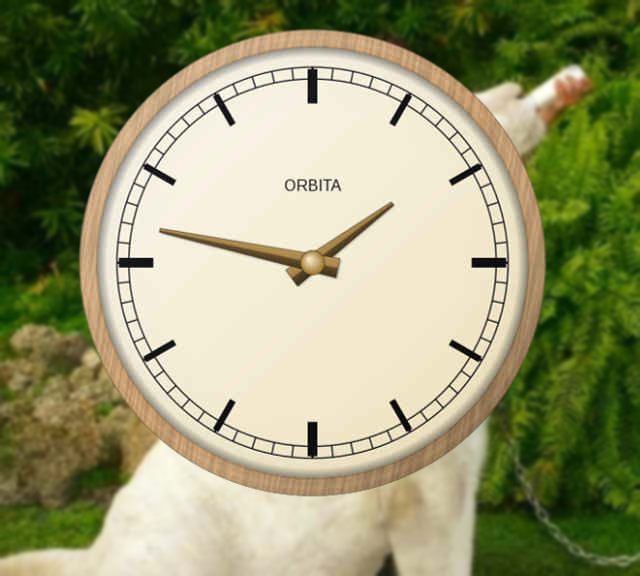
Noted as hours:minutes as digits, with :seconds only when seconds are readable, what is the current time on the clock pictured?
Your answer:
1:47
